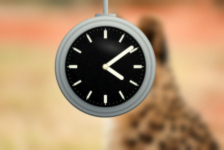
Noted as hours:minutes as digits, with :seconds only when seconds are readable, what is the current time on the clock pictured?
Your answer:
4:09
